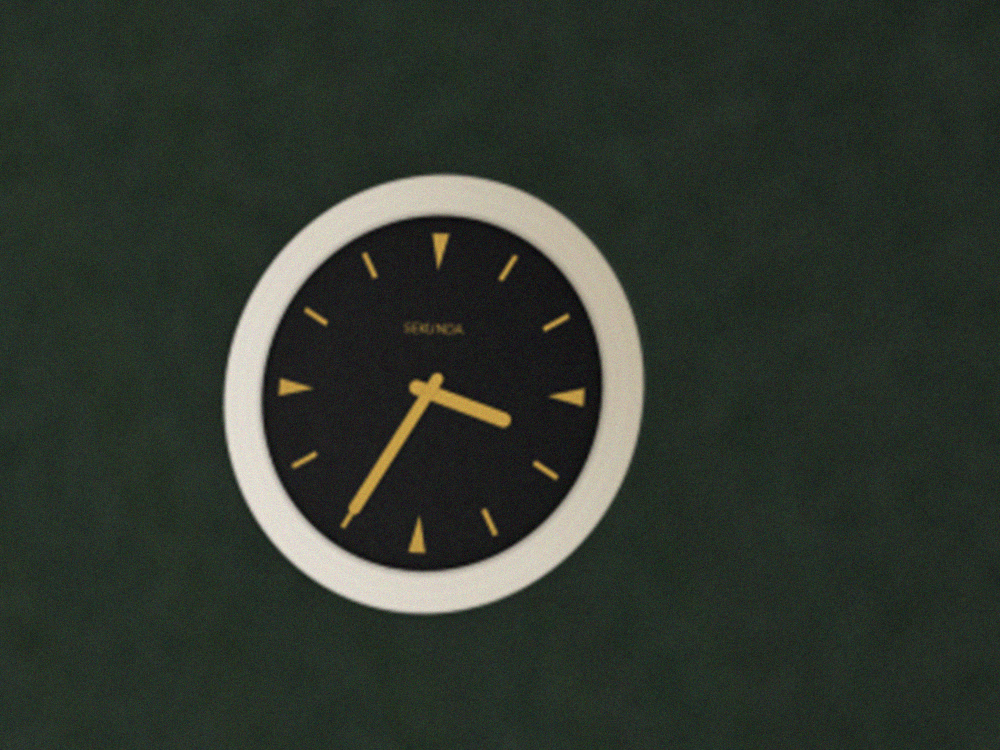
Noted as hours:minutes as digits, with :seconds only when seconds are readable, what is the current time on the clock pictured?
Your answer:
3:35
